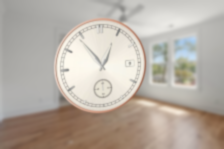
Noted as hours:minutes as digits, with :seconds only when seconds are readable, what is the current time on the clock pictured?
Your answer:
12:54
